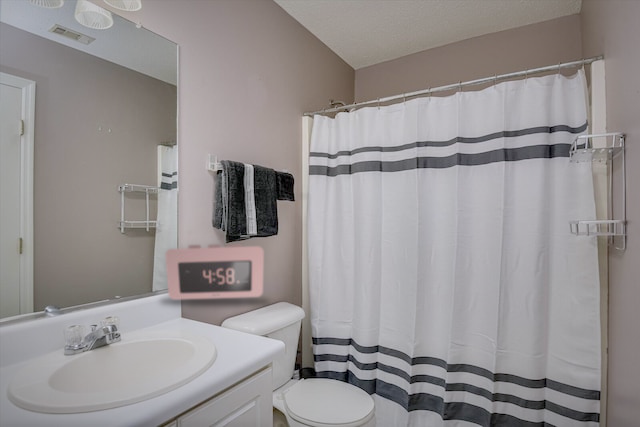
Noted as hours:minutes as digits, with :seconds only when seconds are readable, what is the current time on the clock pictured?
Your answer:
4:58
